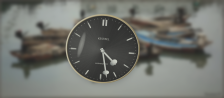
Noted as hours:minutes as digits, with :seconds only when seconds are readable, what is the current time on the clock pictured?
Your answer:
4:28
